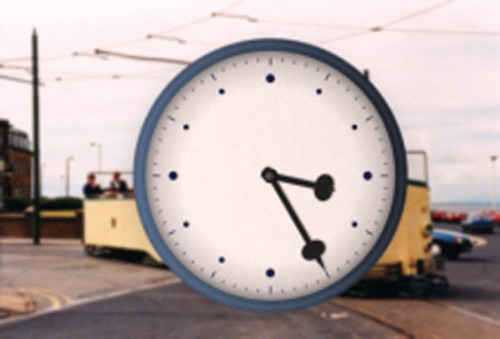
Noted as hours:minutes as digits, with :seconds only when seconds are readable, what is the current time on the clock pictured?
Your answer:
3:25
